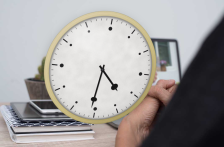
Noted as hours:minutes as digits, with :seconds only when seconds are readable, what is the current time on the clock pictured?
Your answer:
4:31
